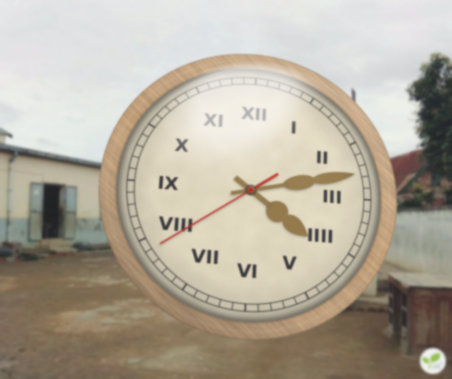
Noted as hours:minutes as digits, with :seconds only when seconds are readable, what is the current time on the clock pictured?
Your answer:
4:12:39
